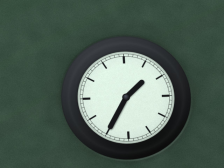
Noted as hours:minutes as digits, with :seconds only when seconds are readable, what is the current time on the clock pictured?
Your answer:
1:35
